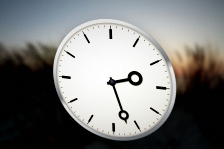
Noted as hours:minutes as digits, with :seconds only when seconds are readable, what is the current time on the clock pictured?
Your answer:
2:27
